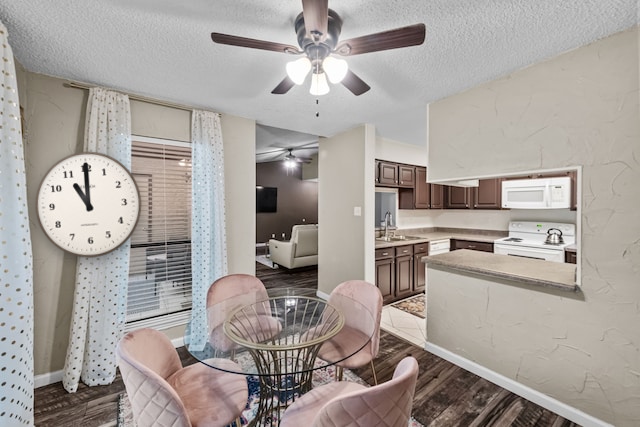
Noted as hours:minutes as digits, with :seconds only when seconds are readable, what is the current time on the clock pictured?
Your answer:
11:00
